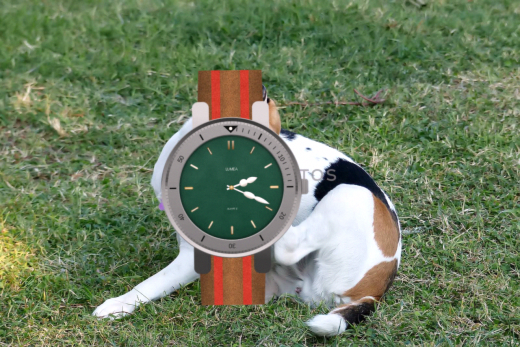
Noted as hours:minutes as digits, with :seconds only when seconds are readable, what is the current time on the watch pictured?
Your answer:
2:19
